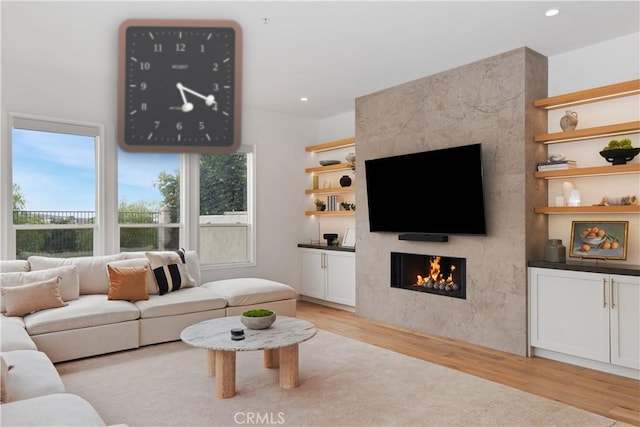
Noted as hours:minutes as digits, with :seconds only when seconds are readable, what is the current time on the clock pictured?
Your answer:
5:19
